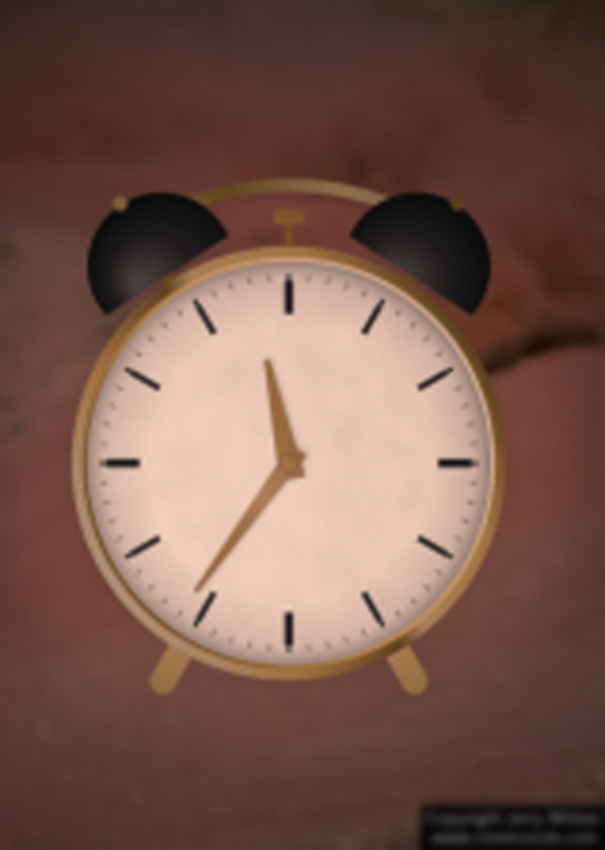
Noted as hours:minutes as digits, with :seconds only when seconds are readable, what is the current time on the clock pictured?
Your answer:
11:36
